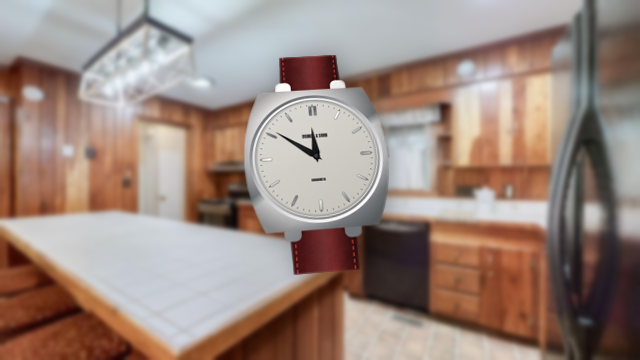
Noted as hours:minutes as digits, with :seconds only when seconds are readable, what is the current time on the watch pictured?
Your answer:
11:51
